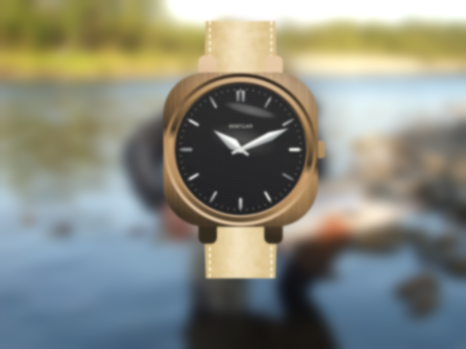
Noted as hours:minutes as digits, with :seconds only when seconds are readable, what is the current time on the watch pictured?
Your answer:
10:11
